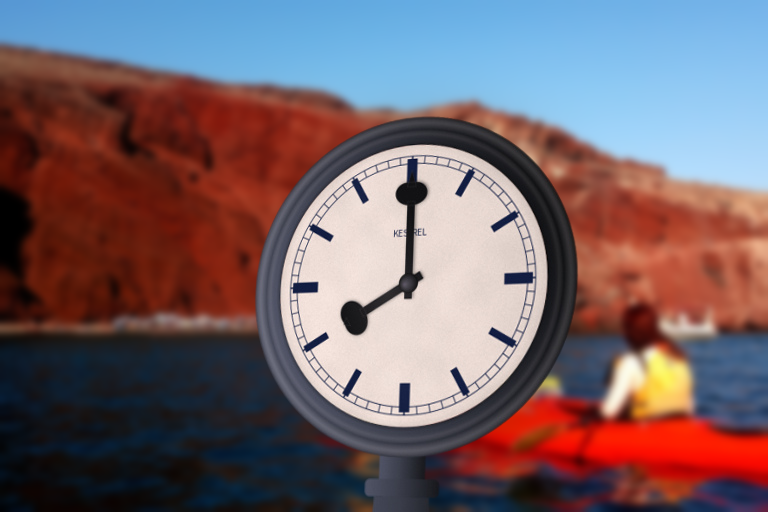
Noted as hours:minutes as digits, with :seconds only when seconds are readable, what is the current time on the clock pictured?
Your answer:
8:00
